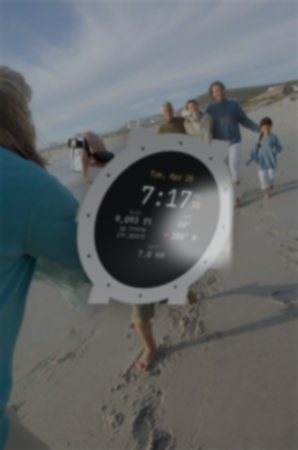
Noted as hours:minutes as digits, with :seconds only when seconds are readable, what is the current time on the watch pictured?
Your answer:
7:17
